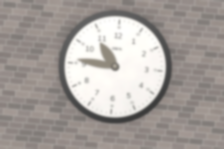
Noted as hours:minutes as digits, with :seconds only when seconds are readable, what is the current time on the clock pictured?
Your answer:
10:46
